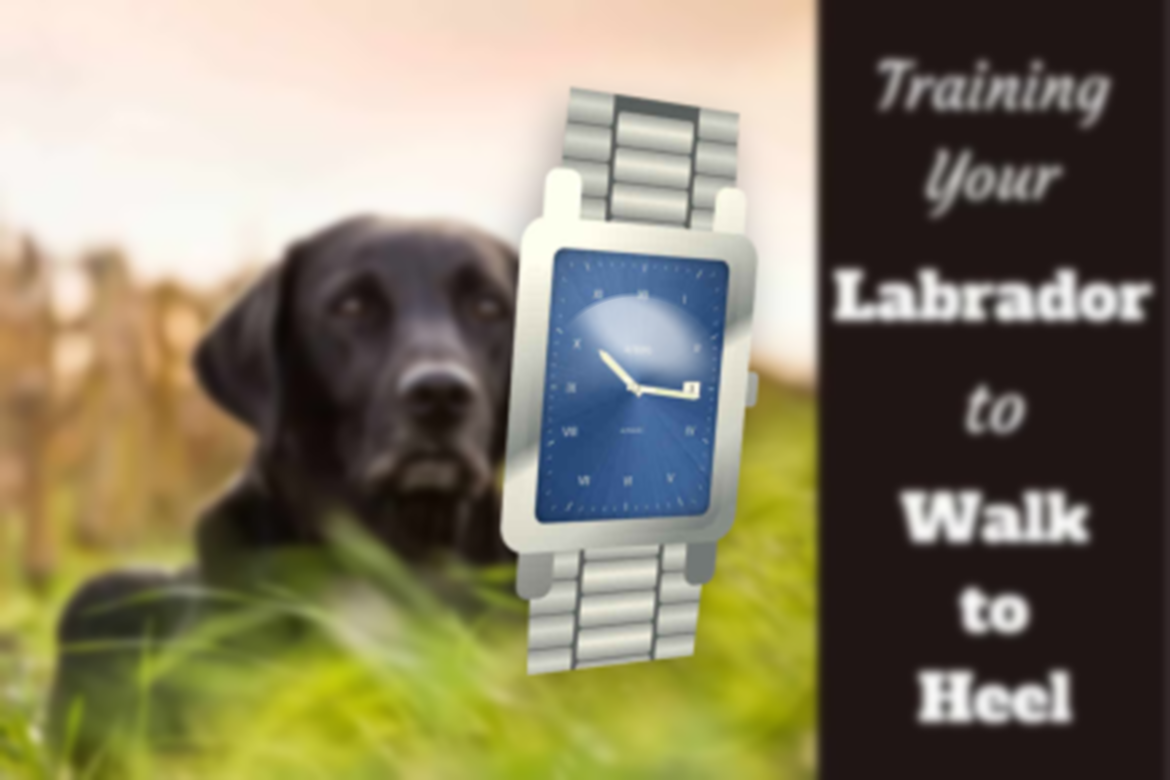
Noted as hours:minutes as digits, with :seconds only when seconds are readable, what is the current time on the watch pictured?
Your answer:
10:16
